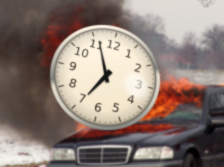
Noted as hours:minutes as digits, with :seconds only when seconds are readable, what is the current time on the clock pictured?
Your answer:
6:56
